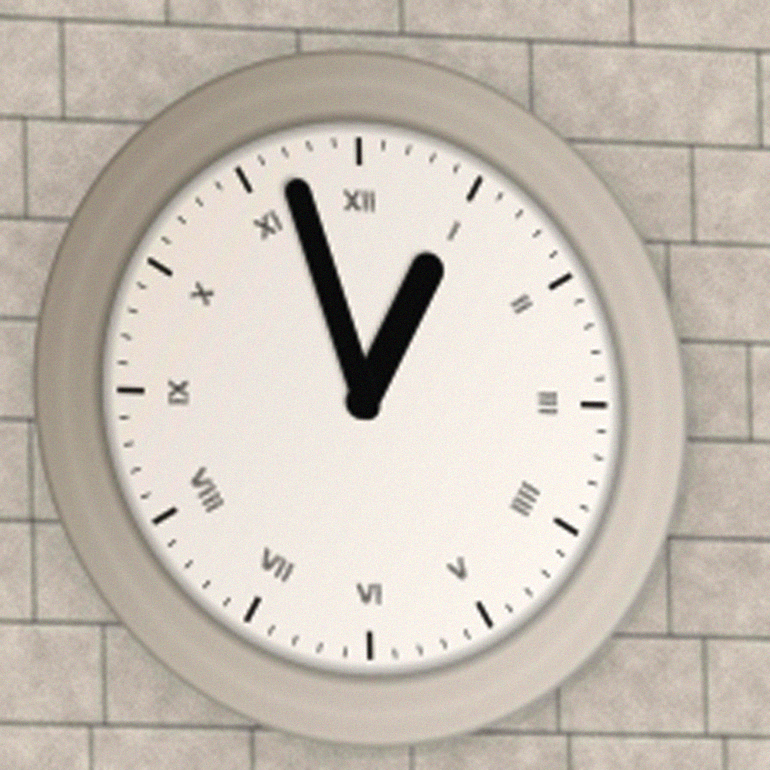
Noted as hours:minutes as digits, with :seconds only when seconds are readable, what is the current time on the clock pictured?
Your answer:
12:57
